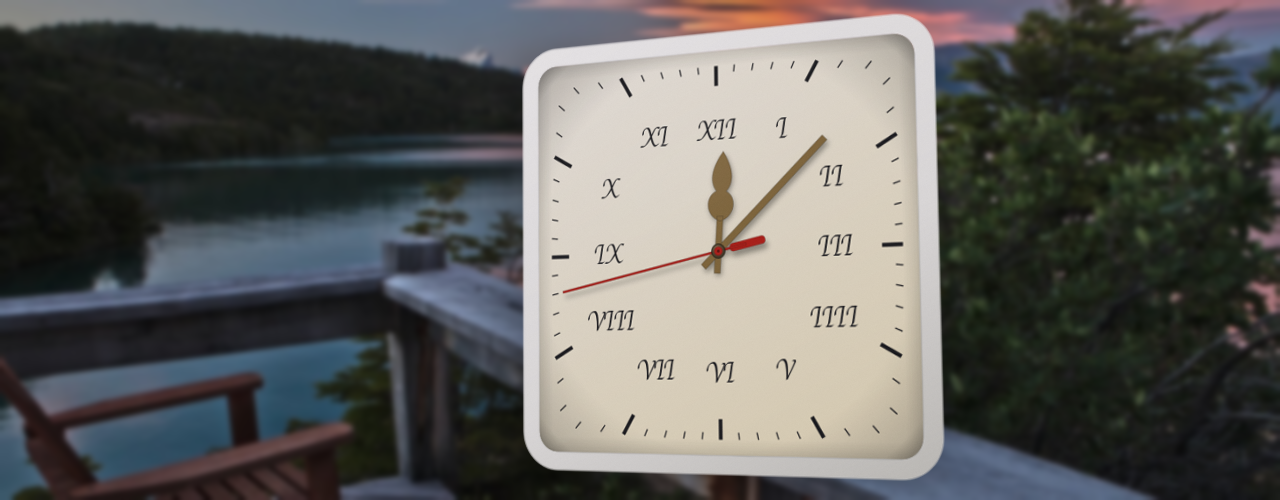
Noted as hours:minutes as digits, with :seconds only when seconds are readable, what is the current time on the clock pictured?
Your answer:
12:07:43
